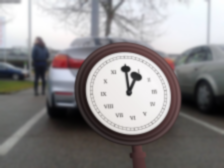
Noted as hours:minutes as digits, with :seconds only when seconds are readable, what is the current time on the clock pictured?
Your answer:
1:00
